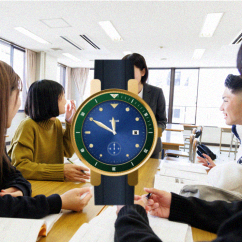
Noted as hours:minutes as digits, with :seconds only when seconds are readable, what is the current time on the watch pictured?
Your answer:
11:50
